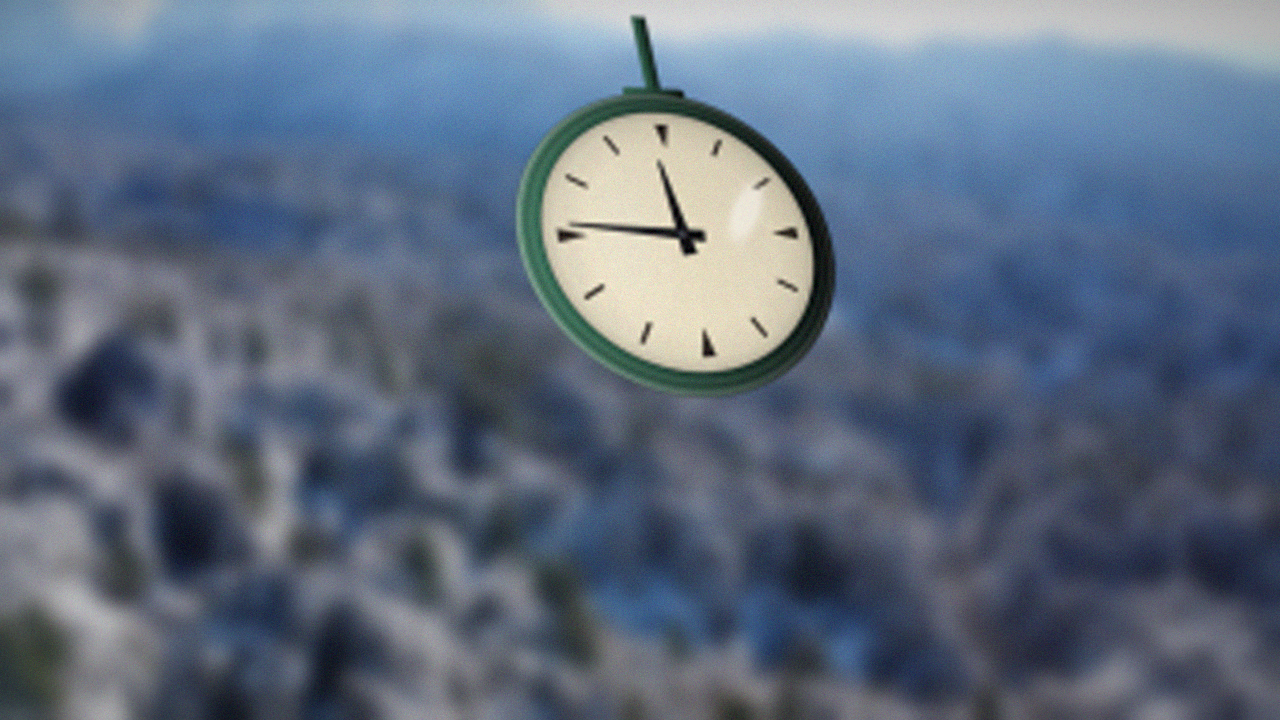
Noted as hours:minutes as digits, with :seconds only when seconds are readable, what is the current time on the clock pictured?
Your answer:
11:46
